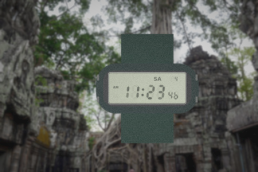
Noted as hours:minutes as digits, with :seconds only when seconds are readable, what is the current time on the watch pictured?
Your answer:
11:23:46
